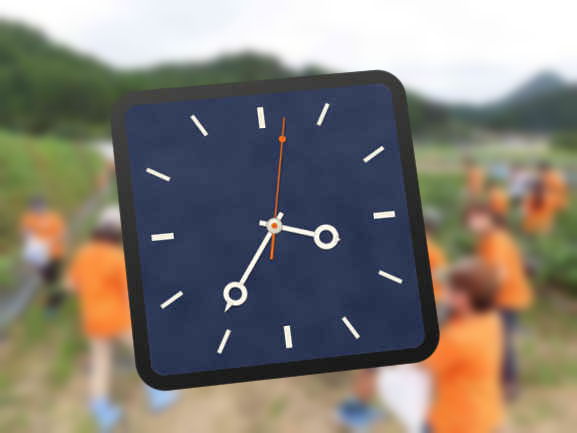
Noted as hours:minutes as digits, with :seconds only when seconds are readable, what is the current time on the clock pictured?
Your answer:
3:36:02
